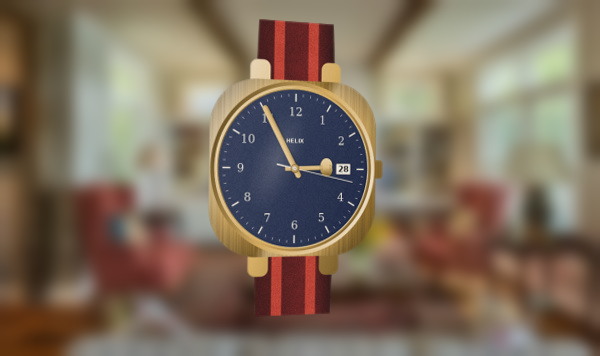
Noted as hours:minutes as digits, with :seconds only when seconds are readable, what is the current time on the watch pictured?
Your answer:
2:55:17
